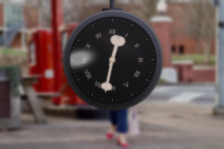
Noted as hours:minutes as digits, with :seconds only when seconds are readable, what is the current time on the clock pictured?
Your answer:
12:32
